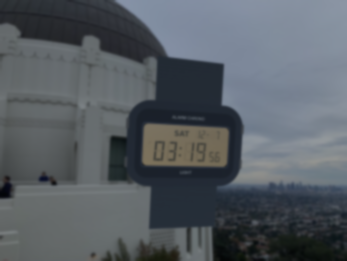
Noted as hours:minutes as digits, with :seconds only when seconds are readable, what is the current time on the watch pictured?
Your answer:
3:19
